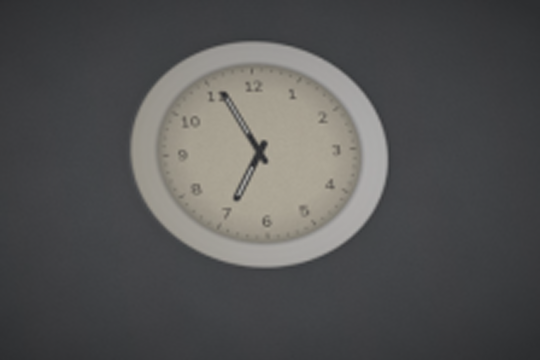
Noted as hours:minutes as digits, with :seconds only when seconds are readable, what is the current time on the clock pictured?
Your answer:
6:56
